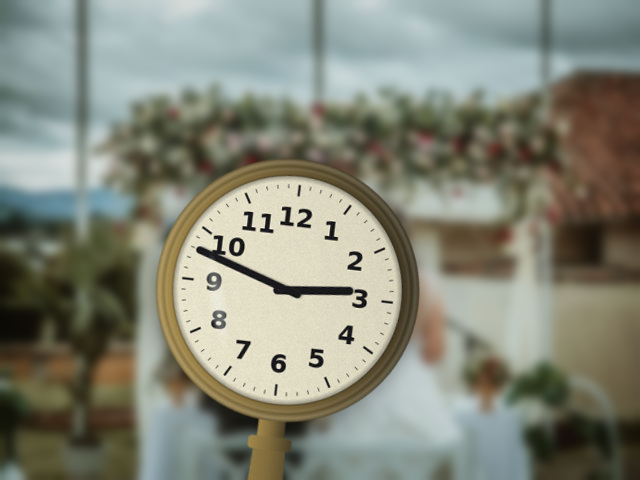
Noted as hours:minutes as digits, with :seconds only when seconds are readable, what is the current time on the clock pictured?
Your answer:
2:48
